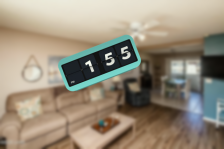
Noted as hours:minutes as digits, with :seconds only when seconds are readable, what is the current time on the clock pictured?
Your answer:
1:55
